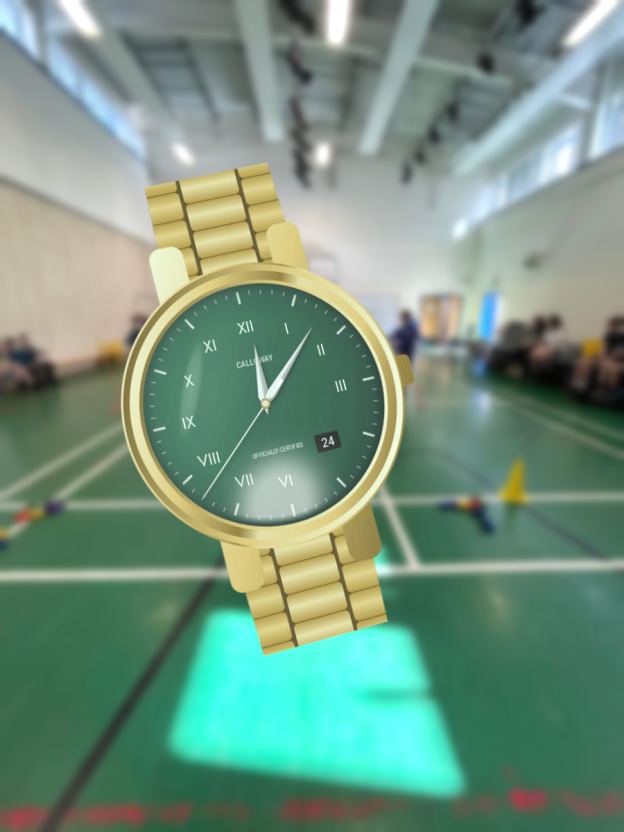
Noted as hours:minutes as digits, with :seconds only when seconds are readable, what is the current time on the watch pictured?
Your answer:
12:07:38
